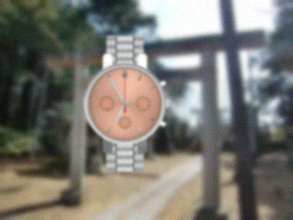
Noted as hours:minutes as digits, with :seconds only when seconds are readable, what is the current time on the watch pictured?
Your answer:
6:55
